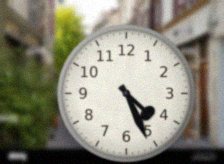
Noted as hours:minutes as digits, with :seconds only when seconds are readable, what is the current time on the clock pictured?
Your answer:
4:26
